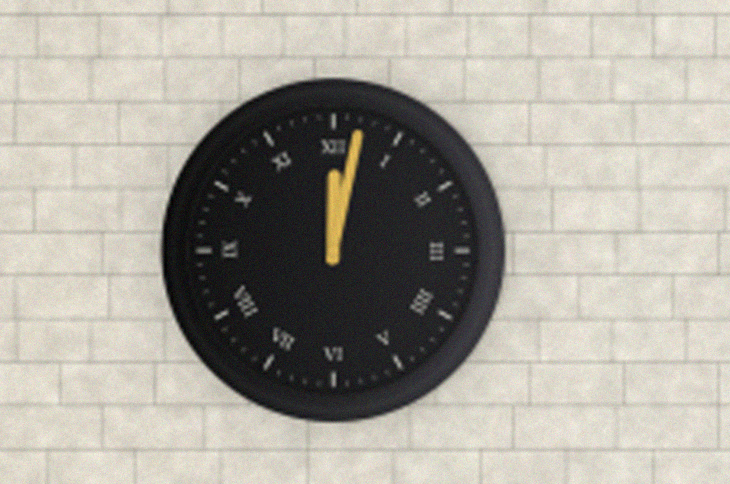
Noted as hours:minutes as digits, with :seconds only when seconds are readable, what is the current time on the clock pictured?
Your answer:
12:02
